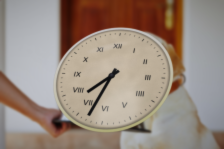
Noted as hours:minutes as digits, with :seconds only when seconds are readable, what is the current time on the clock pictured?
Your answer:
7:33
